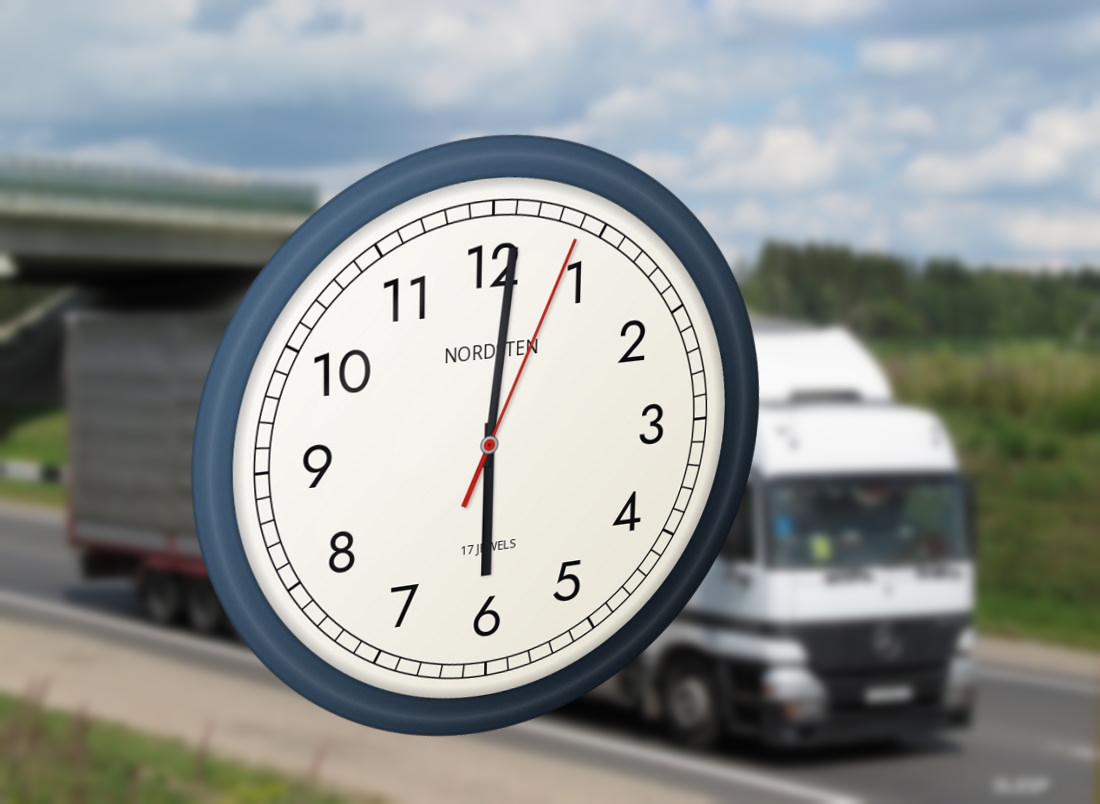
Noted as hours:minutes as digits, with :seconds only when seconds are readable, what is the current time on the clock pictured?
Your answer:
6:01:04
